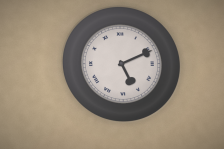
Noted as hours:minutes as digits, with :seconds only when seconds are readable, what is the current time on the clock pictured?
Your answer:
5:11
